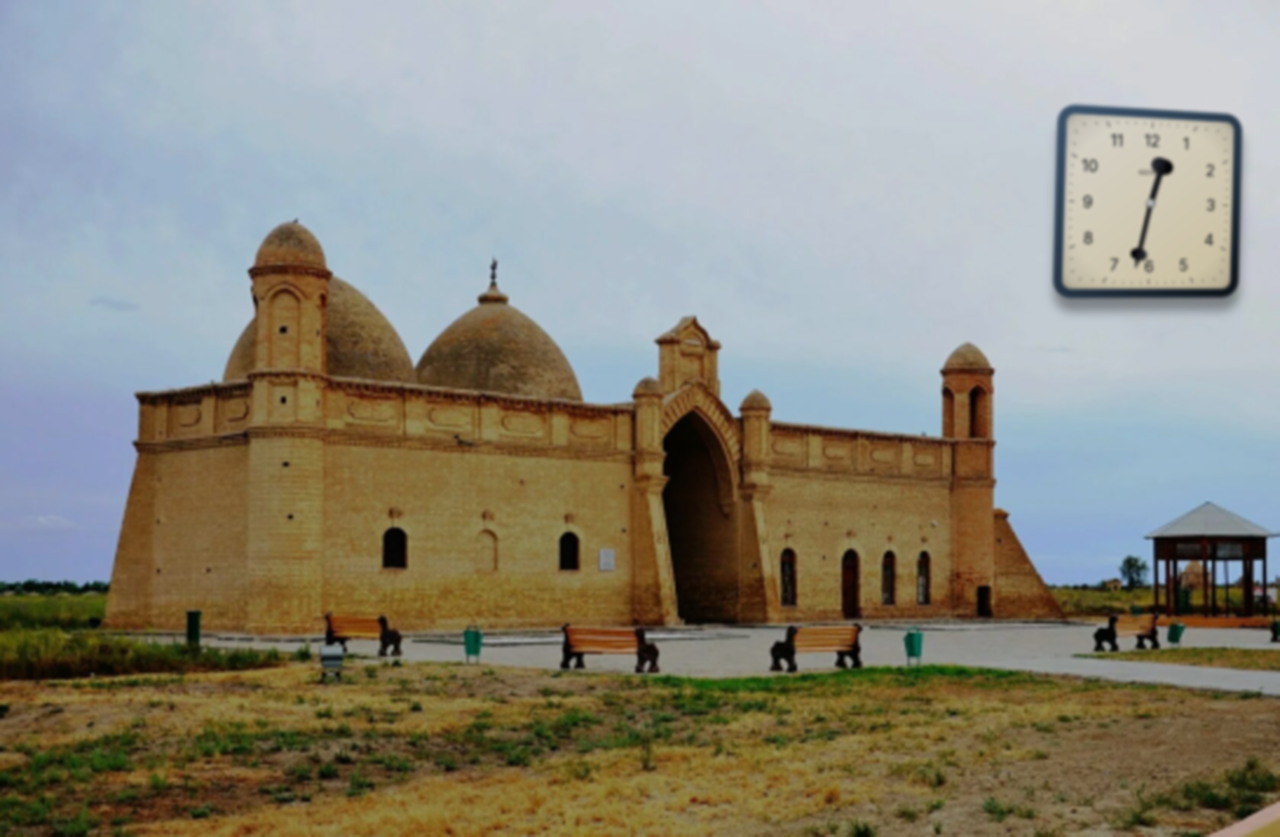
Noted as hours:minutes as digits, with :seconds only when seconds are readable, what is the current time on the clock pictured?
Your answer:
12:32
